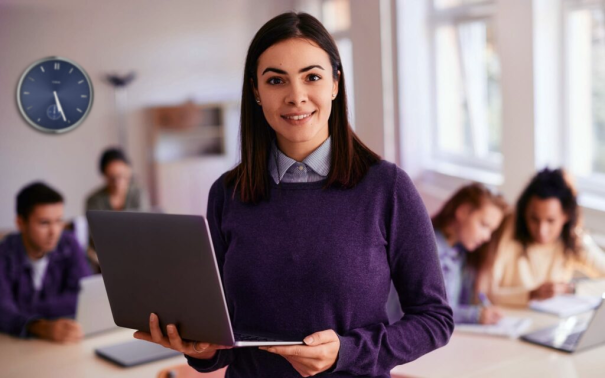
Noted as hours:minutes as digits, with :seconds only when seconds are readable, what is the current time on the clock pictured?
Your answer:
5:26
